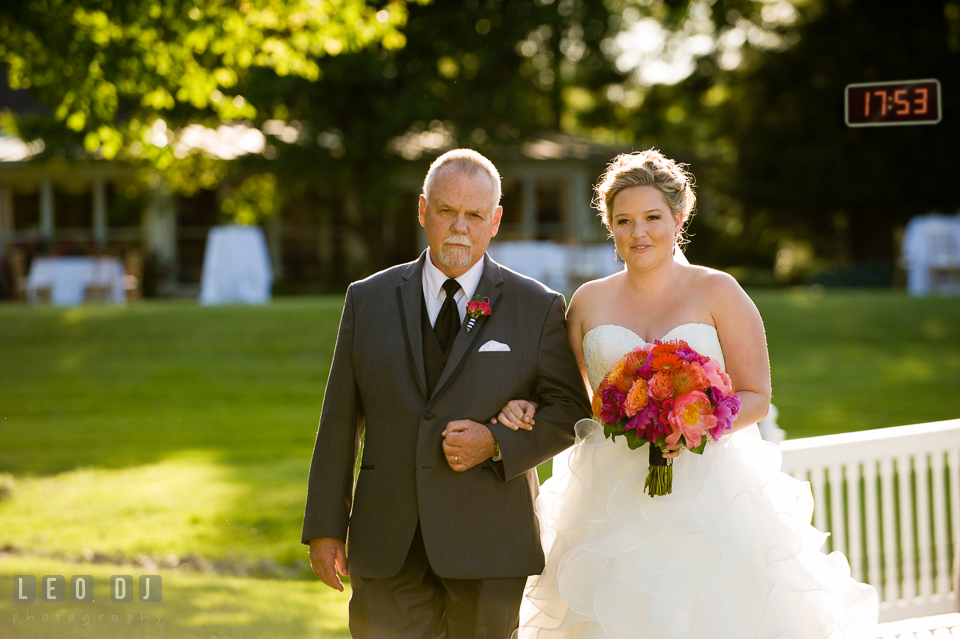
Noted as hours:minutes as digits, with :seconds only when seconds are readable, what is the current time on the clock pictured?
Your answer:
17:53
